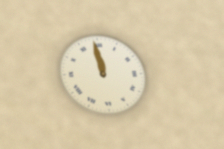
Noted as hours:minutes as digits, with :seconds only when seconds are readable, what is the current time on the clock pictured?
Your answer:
11:59
